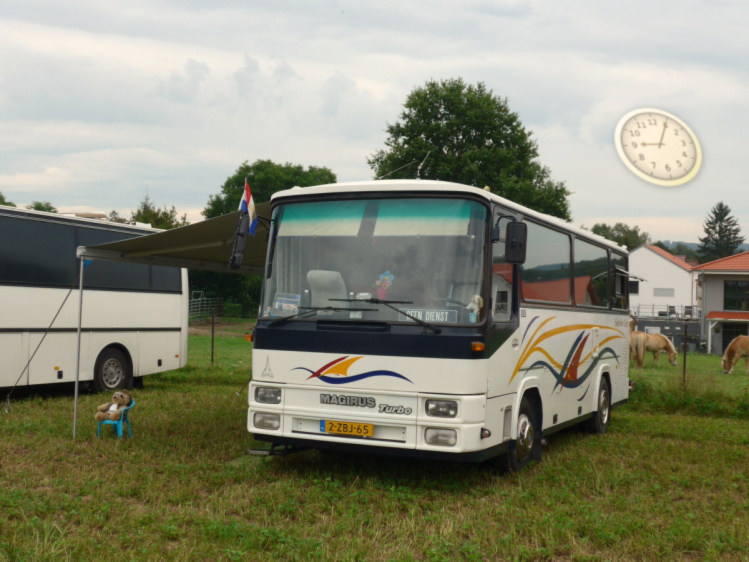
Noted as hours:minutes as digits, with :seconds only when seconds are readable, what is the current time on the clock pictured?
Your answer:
9:05
